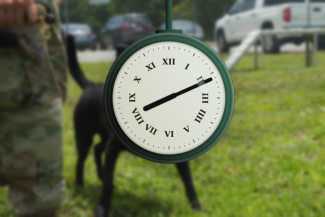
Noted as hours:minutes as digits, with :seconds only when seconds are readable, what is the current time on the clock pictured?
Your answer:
8:11
